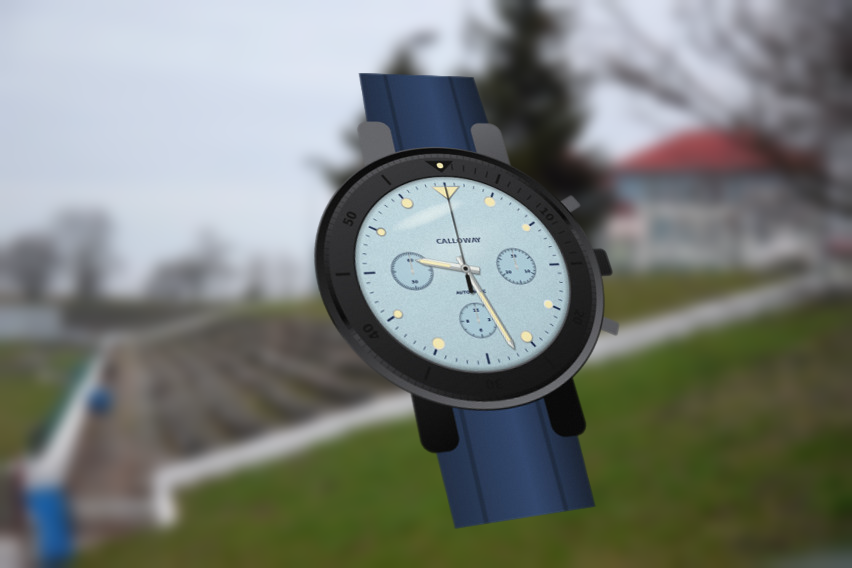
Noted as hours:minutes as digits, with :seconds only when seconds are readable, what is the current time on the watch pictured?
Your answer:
9:27
